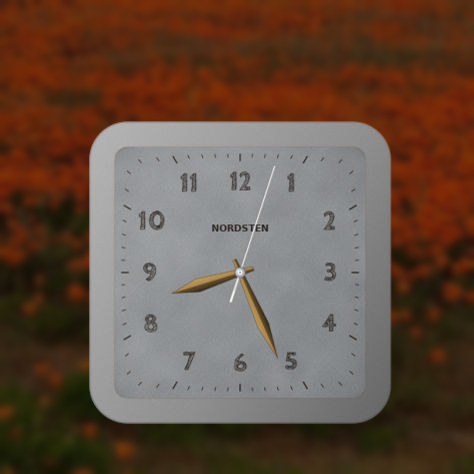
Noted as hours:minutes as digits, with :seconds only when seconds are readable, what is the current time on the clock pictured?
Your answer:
8:26:03
